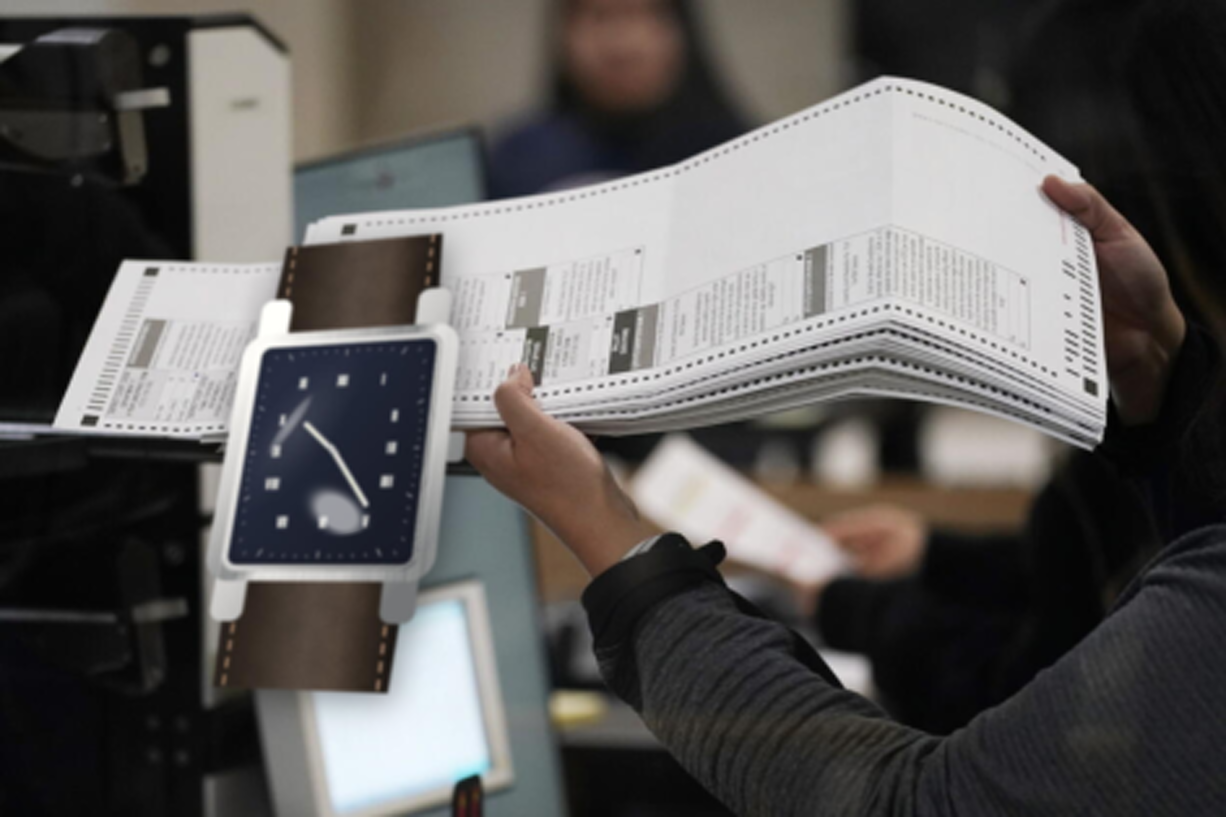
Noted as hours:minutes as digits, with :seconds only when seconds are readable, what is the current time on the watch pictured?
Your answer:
10:24
